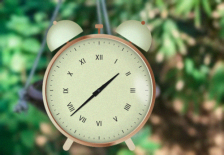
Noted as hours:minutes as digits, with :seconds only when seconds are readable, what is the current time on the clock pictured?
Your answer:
1:38
